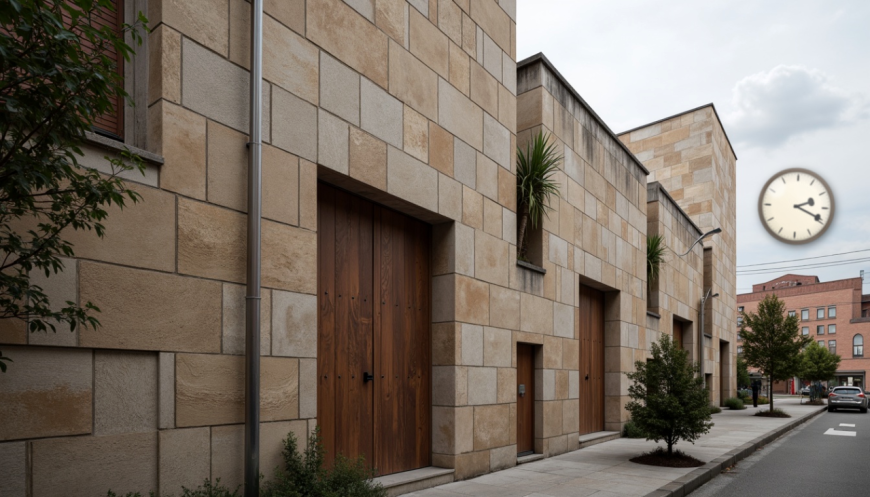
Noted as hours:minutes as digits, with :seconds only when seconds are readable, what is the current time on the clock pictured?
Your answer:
2:19
